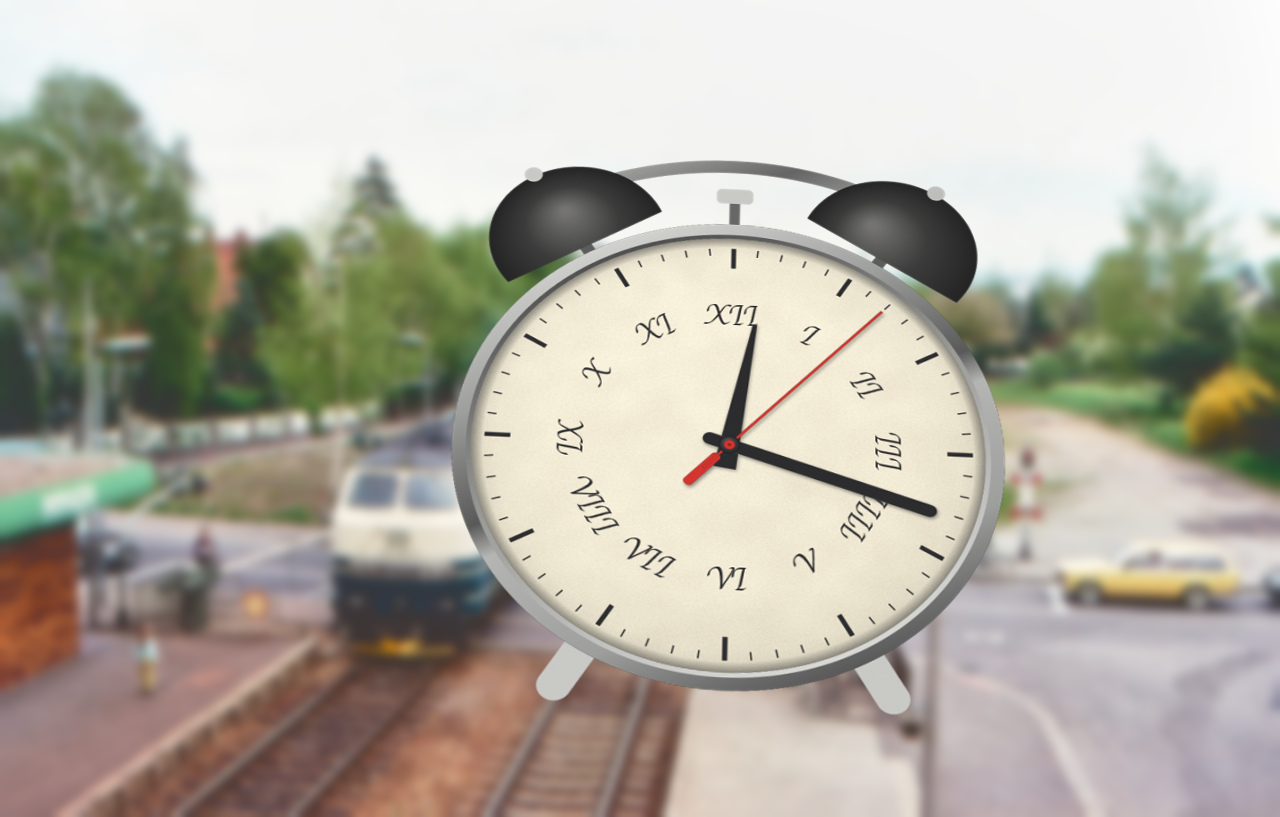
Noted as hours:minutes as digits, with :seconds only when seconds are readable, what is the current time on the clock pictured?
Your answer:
12:18:07
